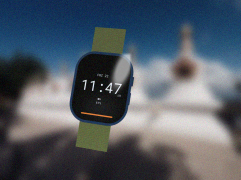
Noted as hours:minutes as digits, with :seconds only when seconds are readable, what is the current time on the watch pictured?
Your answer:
11:47
